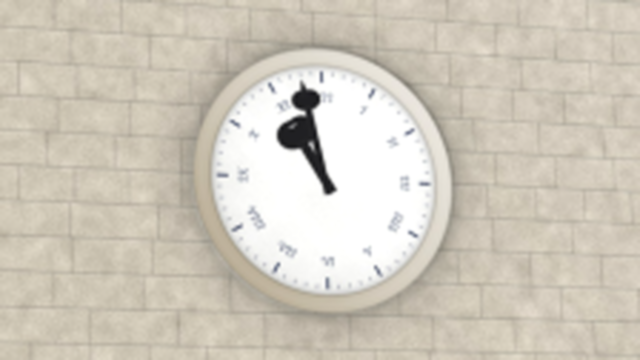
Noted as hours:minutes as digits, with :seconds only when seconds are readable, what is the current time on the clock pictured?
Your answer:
10:58
